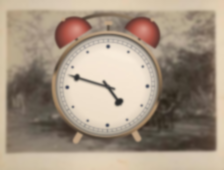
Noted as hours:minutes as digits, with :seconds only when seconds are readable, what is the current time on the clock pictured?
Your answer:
4:48
